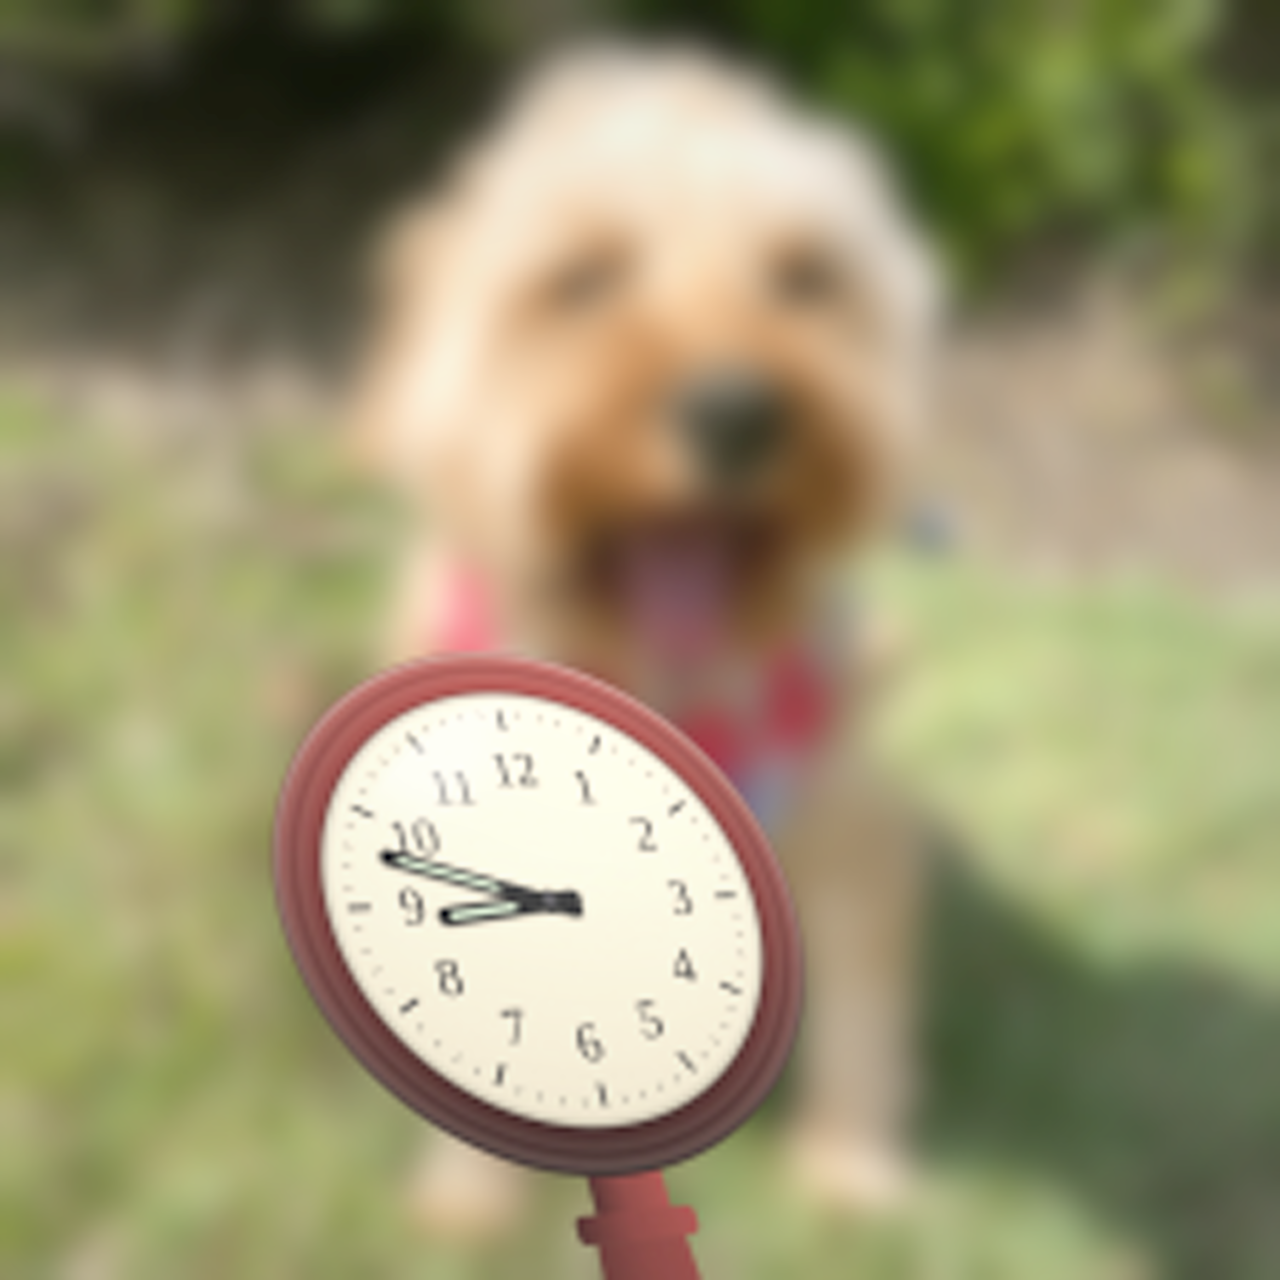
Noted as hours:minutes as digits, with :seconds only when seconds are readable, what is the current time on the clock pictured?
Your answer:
8:48
